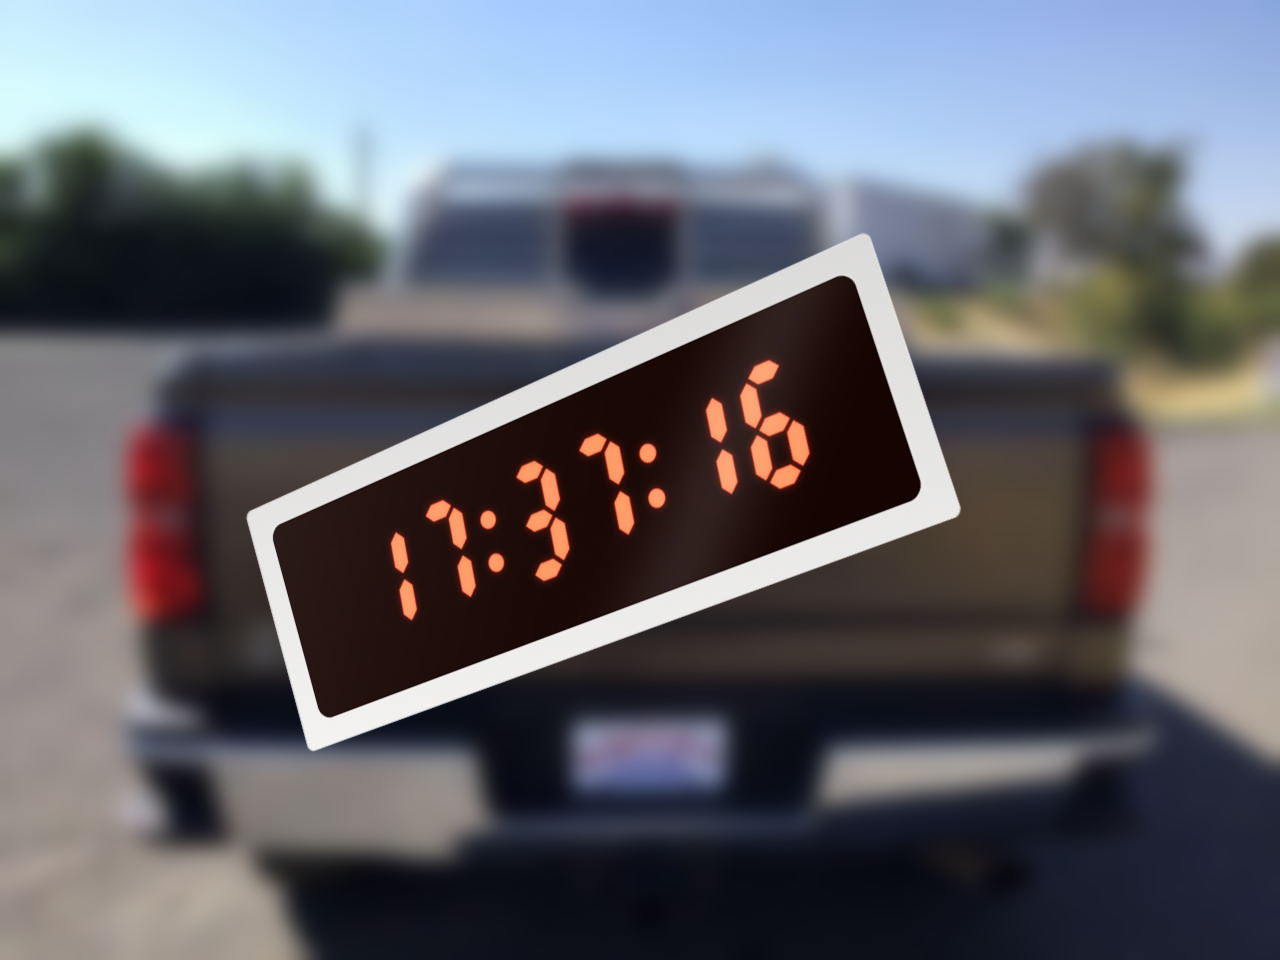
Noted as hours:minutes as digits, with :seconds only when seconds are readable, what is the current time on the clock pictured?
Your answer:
17:37:16
